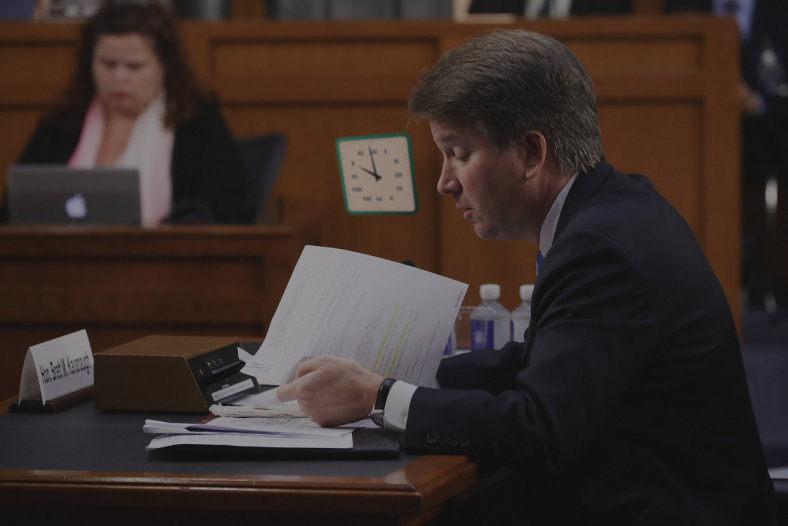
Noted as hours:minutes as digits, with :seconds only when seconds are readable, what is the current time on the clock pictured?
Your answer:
9:59
